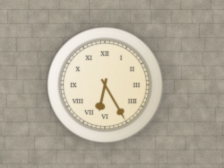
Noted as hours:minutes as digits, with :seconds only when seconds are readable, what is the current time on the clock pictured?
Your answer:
6:25
